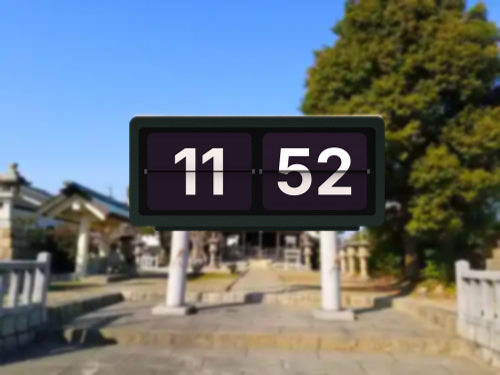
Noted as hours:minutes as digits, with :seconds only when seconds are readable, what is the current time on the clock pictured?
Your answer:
11:52
